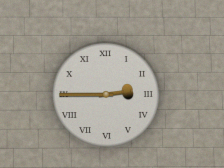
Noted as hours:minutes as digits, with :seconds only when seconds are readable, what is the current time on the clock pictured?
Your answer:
2:45
